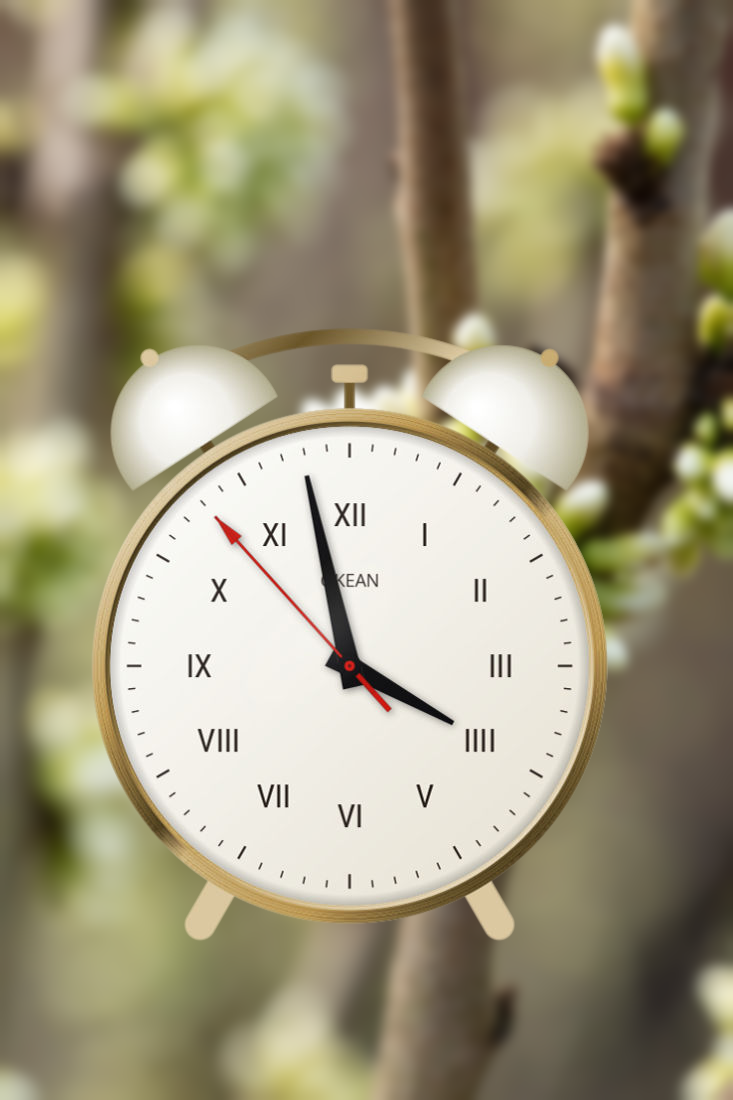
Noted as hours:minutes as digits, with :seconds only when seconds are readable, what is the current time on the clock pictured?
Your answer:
3:57:53
